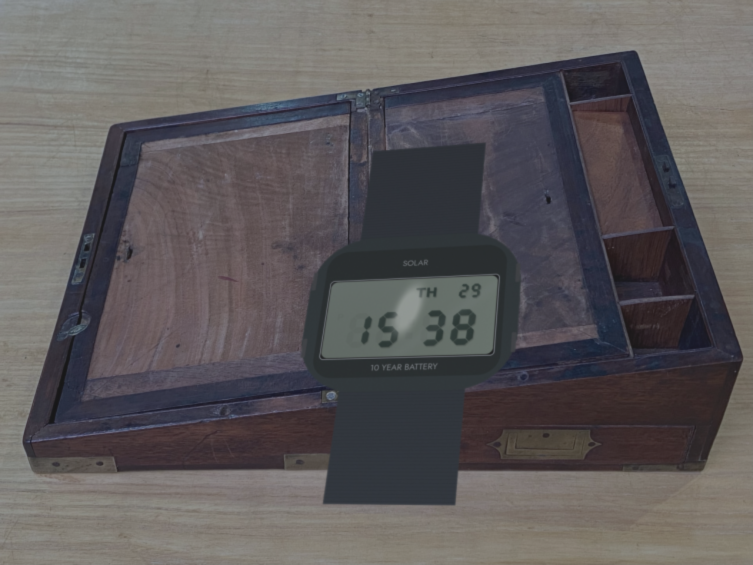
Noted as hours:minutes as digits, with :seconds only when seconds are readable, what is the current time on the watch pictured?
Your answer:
15:38
